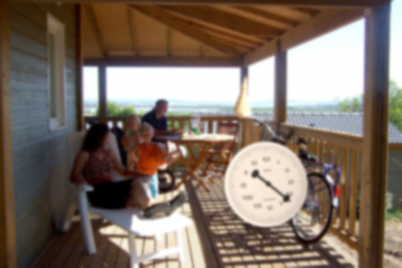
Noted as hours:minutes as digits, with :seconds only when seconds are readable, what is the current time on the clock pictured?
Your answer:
10:22
